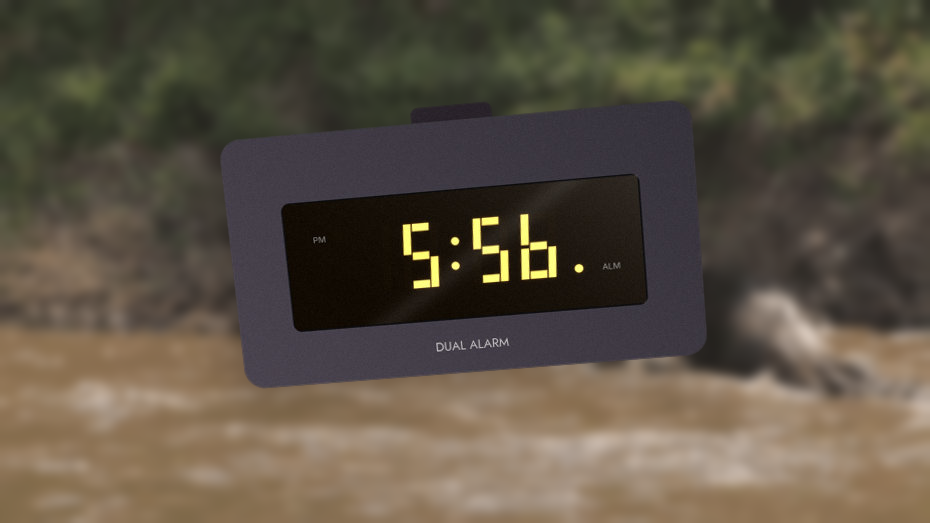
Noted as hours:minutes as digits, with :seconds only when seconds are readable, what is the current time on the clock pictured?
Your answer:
5:56
